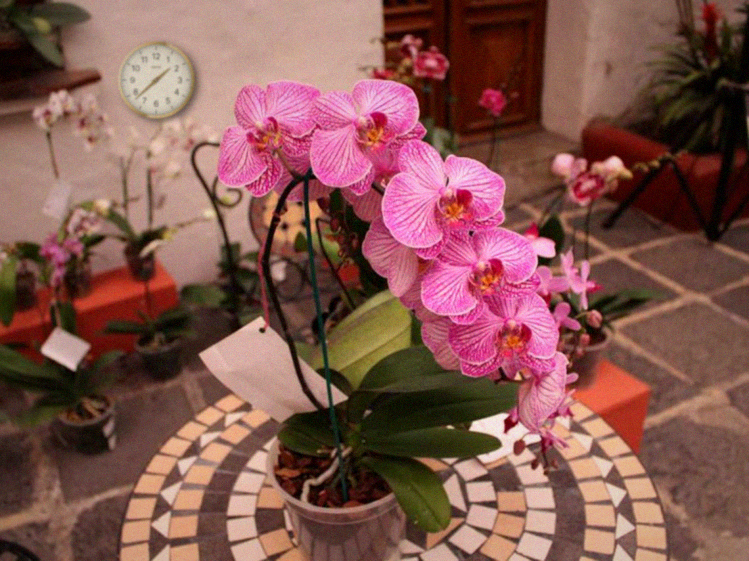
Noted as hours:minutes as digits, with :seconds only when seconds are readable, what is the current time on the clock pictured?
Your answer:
1:38
